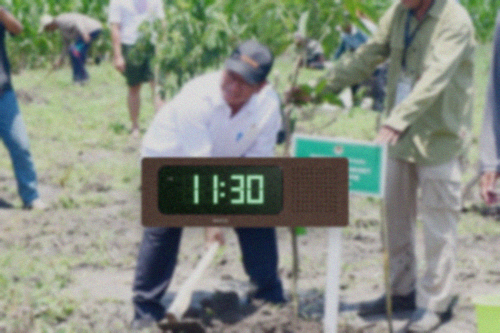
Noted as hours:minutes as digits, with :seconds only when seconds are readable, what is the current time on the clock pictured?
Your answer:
11:30
